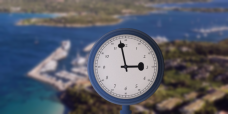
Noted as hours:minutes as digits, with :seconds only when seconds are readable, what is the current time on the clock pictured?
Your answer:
2:58
